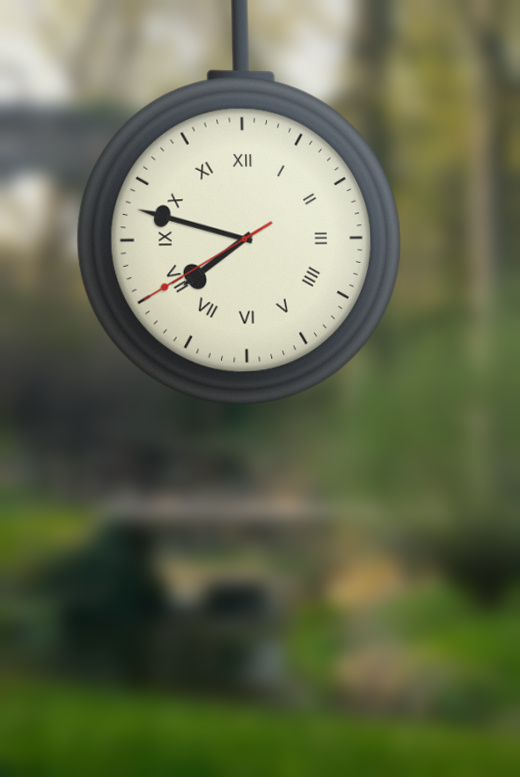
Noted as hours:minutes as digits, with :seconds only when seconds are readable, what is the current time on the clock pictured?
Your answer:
7:47:40
